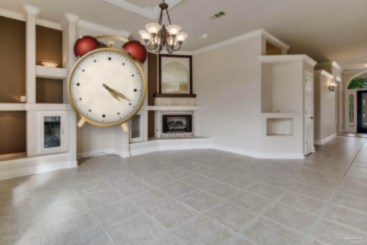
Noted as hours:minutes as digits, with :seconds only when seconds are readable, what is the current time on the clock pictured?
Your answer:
4:19
